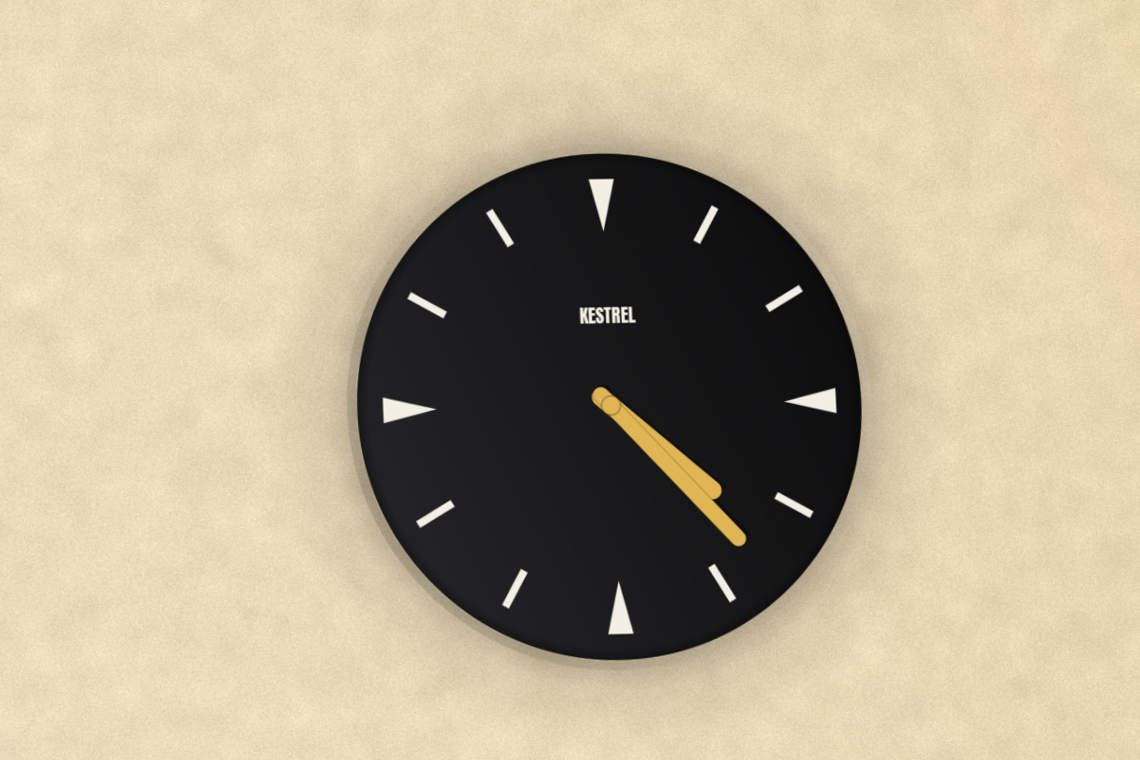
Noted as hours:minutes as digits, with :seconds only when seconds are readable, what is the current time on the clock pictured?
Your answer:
4:23
